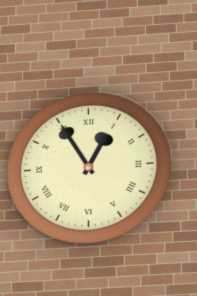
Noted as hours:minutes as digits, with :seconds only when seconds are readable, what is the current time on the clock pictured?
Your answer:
12:55
